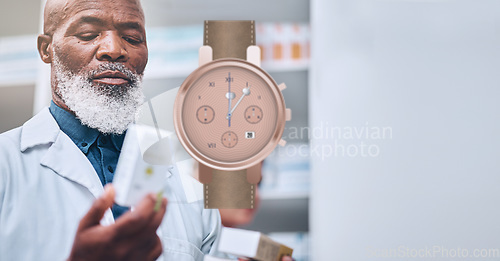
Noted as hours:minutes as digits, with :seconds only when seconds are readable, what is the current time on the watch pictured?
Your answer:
12:06
